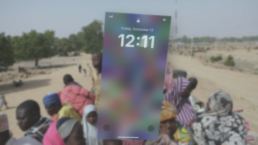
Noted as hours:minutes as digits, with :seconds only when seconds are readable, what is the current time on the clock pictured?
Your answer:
12:11
